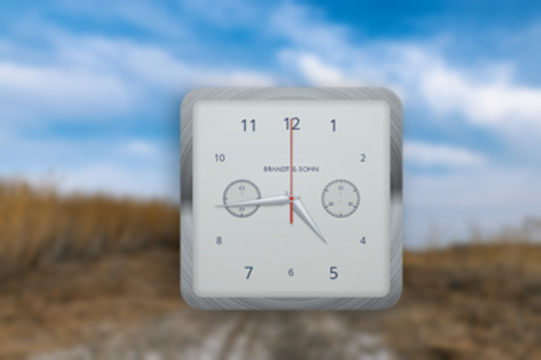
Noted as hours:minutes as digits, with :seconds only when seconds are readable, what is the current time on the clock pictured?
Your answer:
4:44
